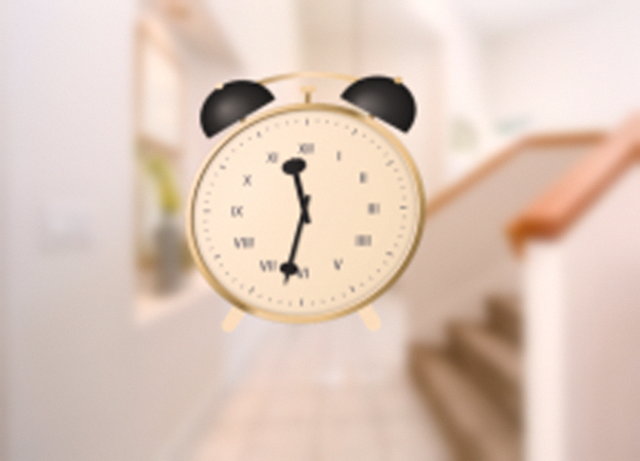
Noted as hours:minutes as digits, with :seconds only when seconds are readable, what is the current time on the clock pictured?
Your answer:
11:32
